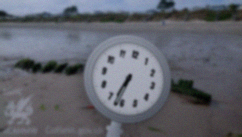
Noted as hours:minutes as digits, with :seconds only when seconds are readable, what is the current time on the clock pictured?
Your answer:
6:32
